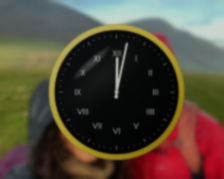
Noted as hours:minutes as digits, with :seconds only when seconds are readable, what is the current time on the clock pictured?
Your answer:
12:02
